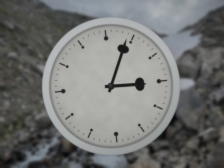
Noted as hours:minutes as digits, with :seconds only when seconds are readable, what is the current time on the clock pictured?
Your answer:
3:04
